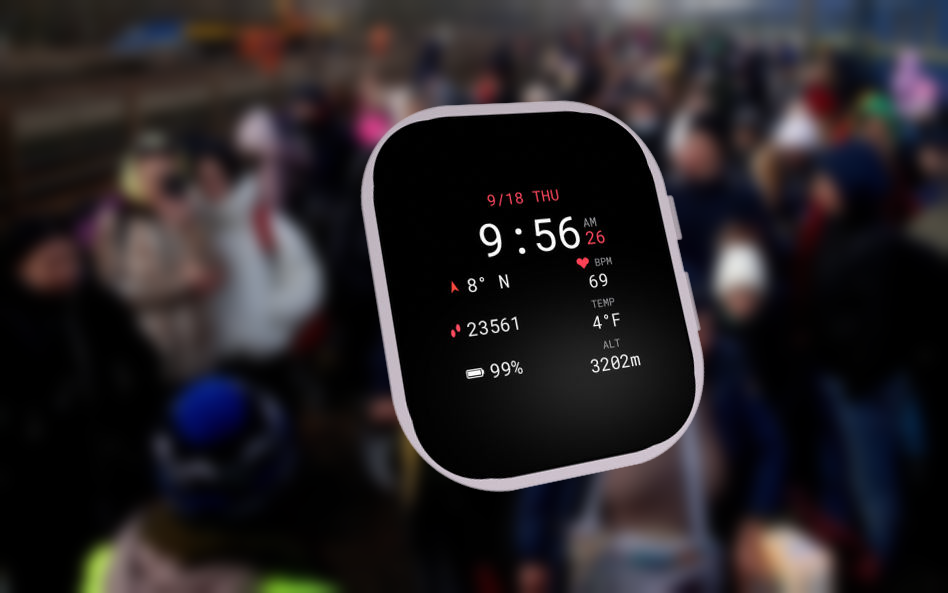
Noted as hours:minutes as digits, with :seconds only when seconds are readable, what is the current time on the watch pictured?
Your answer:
9:56:26
